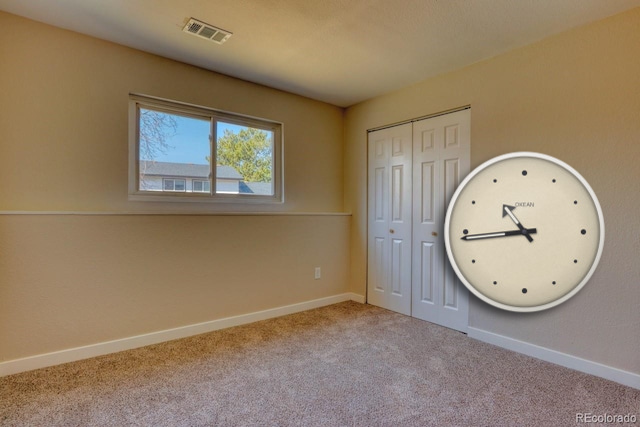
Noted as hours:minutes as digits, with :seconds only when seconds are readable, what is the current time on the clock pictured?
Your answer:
10:44
